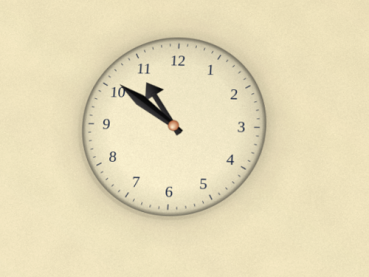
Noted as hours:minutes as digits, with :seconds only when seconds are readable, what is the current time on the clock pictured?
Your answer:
10:51
